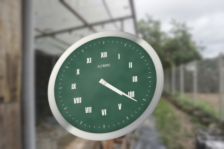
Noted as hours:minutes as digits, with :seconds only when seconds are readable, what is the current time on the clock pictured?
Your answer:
4:21
